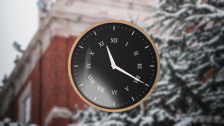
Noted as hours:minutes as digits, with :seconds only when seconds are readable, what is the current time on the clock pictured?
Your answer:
11:20
